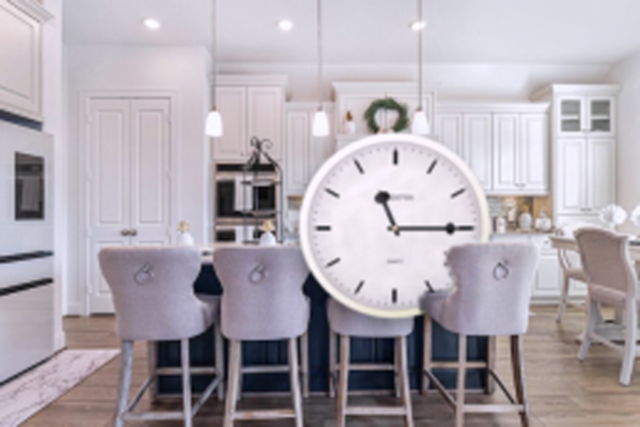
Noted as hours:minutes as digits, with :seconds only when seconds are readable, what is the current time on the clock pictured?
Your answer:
11:15
